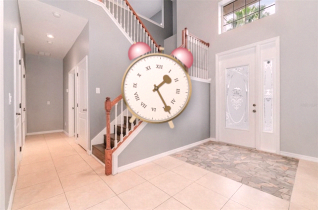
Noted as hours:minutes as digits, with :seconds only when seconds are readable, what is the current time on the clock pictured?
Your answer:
1:24
